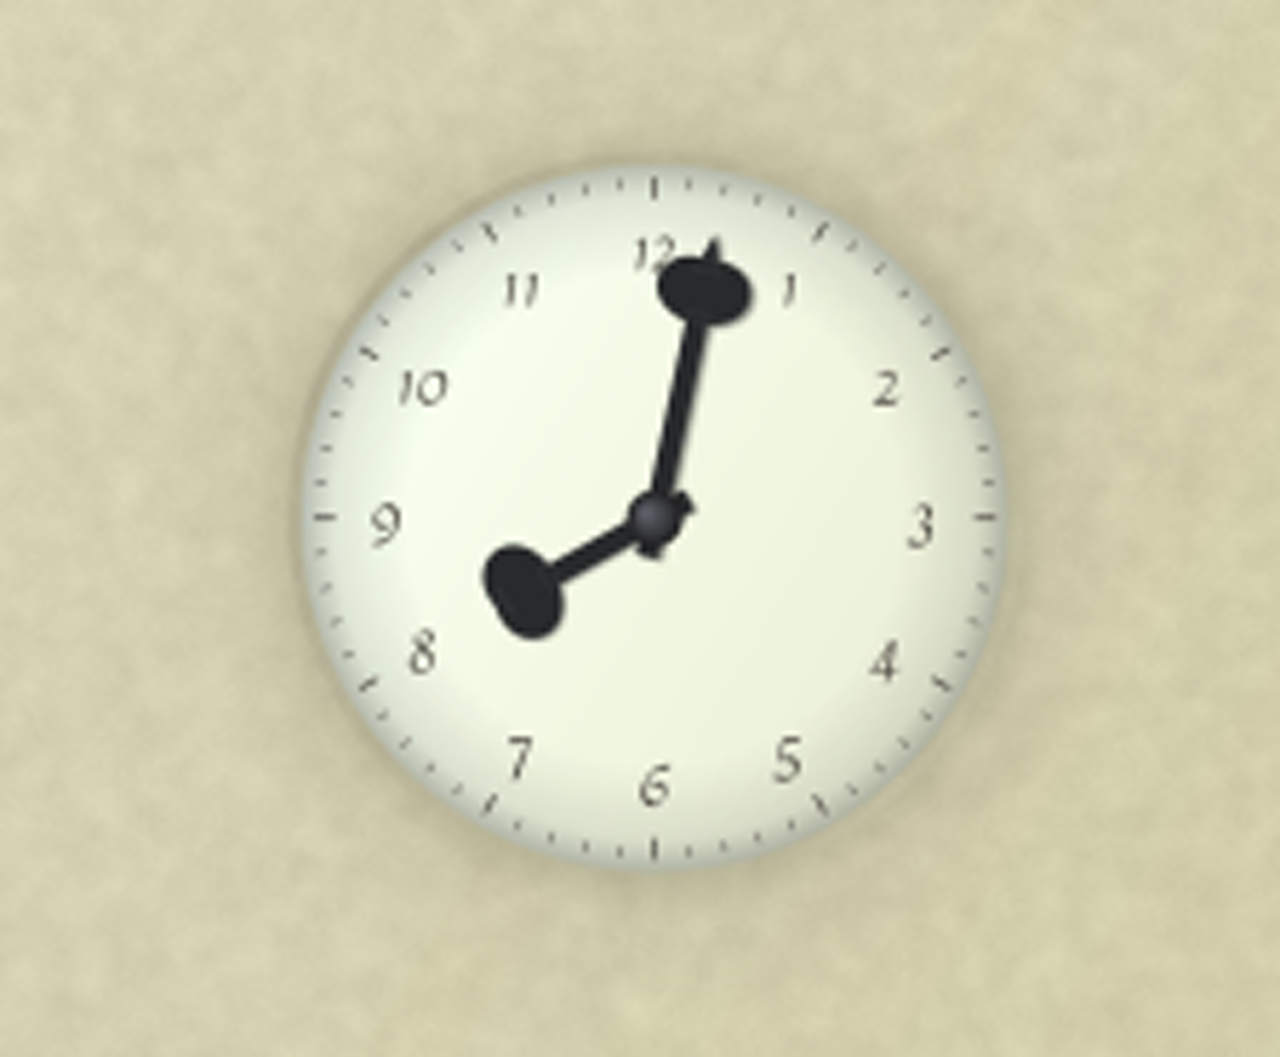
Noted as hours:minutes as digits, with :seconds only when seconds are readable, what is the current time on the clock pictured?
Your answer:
8:02
